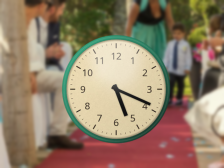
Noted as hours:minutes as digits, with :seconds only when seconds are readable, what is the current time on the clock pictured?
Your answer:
5:19
